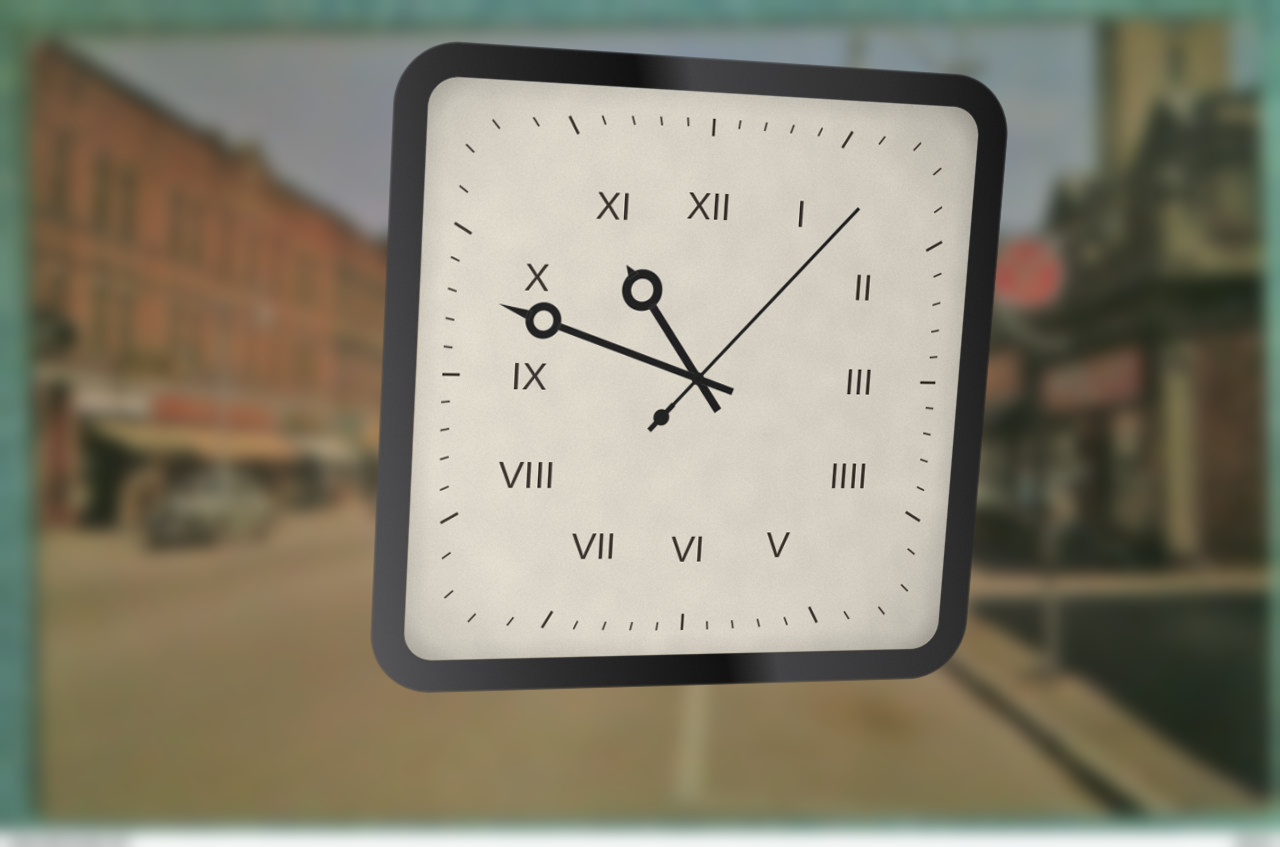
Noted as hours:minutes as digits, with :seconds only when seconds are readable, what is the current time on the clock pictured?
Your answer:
10:48:07
